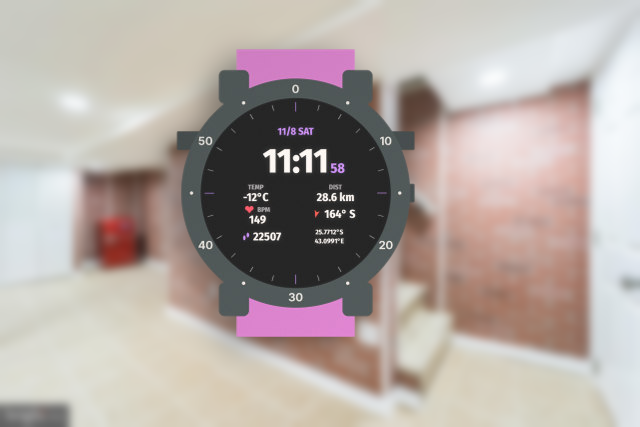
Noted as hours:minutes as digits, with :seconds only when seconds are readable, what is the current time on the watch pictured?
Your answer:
11:11:58
